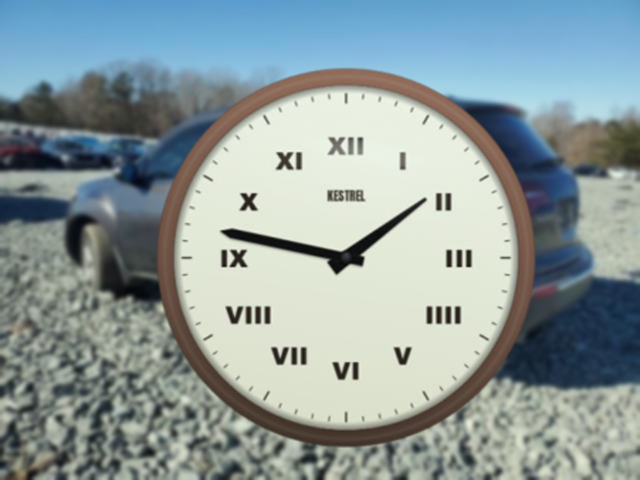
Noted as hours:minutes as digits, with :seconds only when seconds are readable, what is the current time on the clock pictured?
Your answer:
1:47
